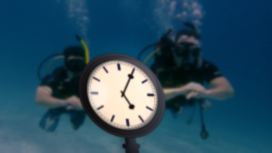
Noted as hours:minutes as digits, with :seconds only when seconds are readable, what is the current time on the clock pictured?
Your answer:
5:05
